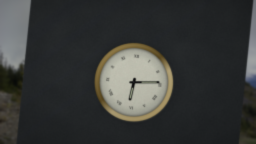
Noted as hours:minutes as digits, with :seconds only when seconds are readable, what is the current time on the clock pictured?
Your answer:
6:14
